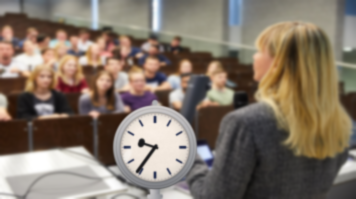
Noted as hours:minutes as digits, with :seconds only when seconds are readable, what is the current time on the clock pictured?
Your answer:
9:36
